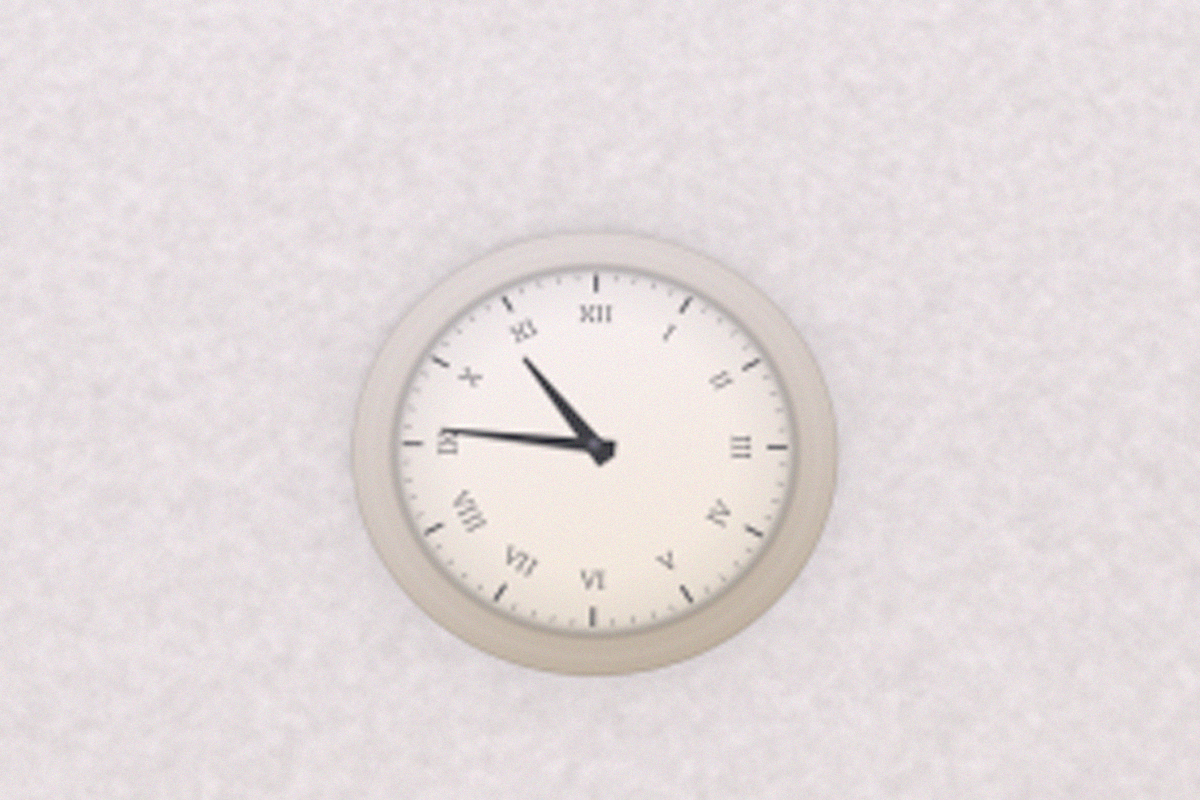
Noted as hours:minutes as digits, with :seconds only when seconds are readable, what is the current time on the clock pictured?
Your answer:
10:46
